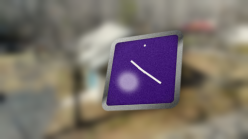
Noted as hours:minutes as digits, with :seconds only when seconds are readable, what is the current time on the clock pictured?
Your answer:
10:21
